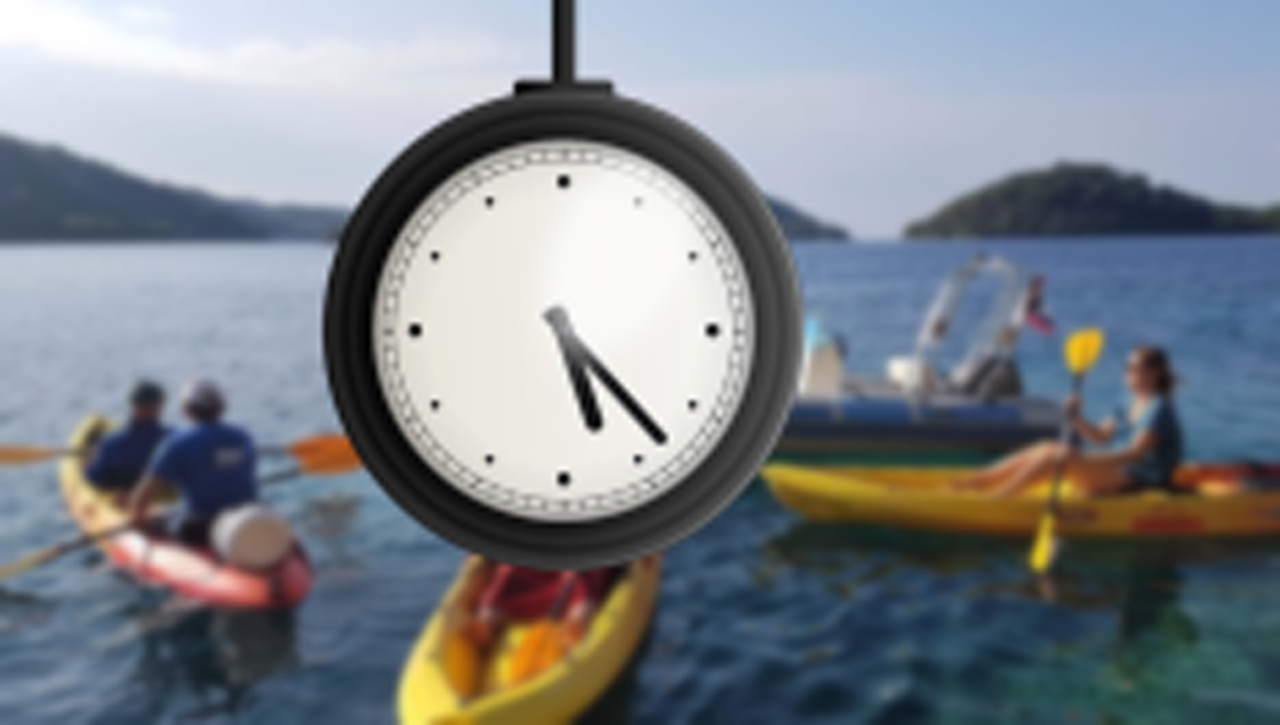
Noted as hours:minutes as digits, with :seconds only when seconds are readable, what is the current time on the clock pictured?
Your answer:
5:23
